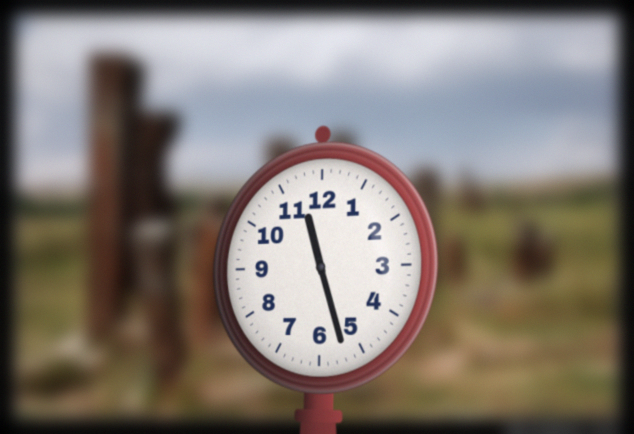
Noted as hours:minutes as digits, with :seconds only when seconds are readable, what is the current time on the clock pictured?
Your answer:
11:27
